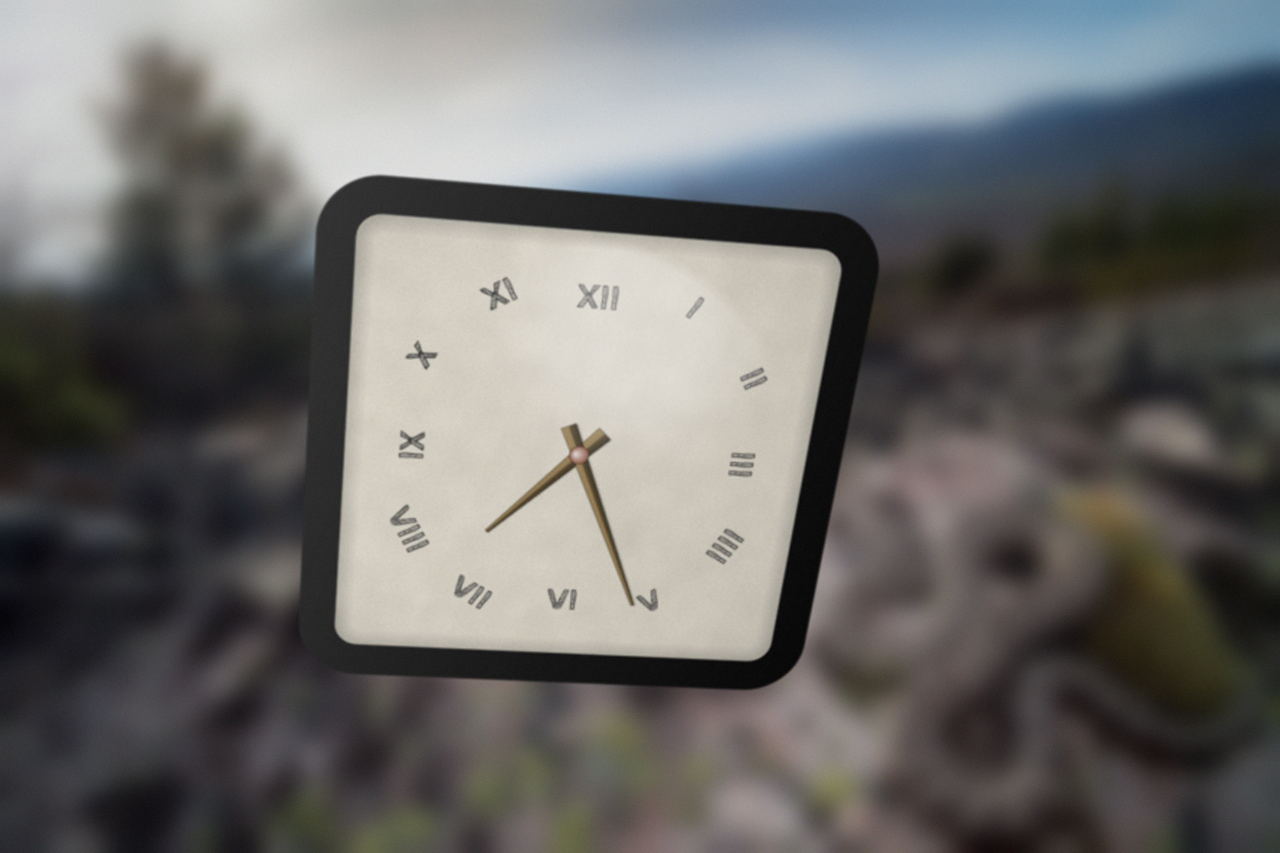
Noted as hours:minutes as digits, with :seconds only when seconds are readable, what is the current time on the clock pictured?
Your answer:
7:26
